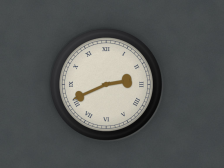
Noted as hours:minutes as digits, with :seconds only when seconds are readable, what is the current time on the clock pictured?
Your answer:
2:41
